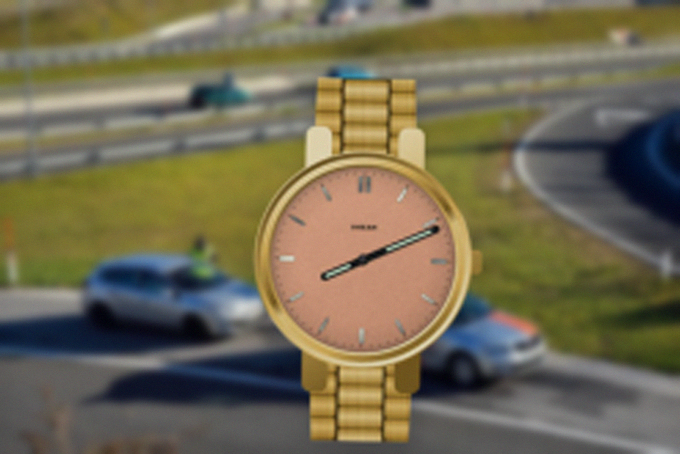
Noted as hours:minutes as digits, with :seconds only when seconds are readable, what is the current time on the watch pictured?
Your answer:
8:11
